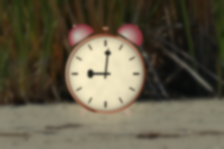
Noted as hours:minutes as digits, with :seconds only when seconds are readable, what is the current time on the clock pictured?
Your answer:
9:01
